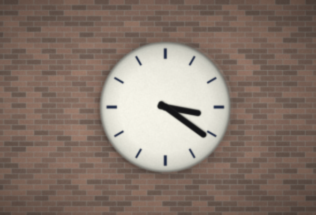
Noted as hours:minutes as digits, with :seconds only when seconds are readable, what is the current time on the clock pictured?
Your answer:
3:21
